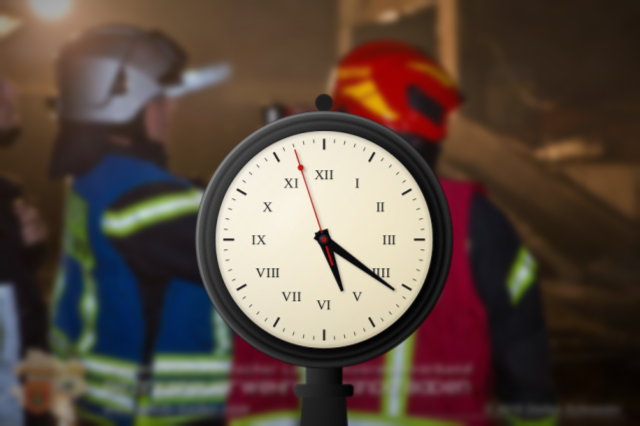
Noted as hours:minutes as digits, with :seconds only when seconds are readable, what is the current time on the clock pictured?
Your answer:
5:20:57
